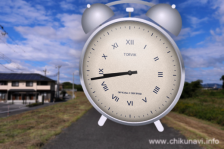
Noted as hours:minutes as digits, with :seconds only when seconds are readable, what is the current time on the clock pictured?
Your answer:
8:43
